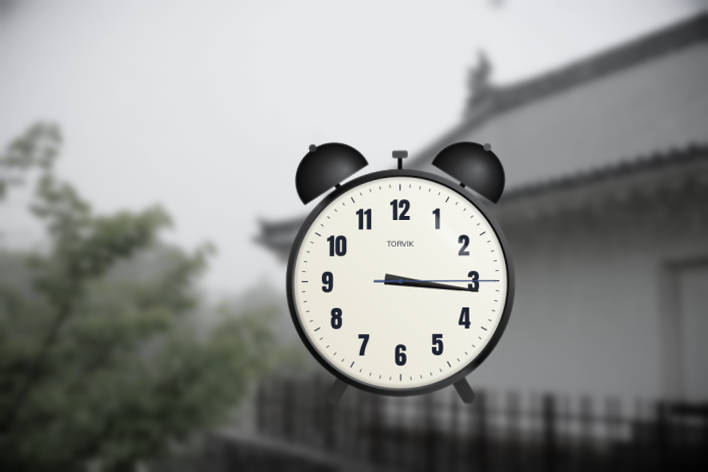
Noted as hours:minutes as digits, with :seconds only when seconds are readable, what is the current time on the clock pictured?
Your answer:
3:16:15
